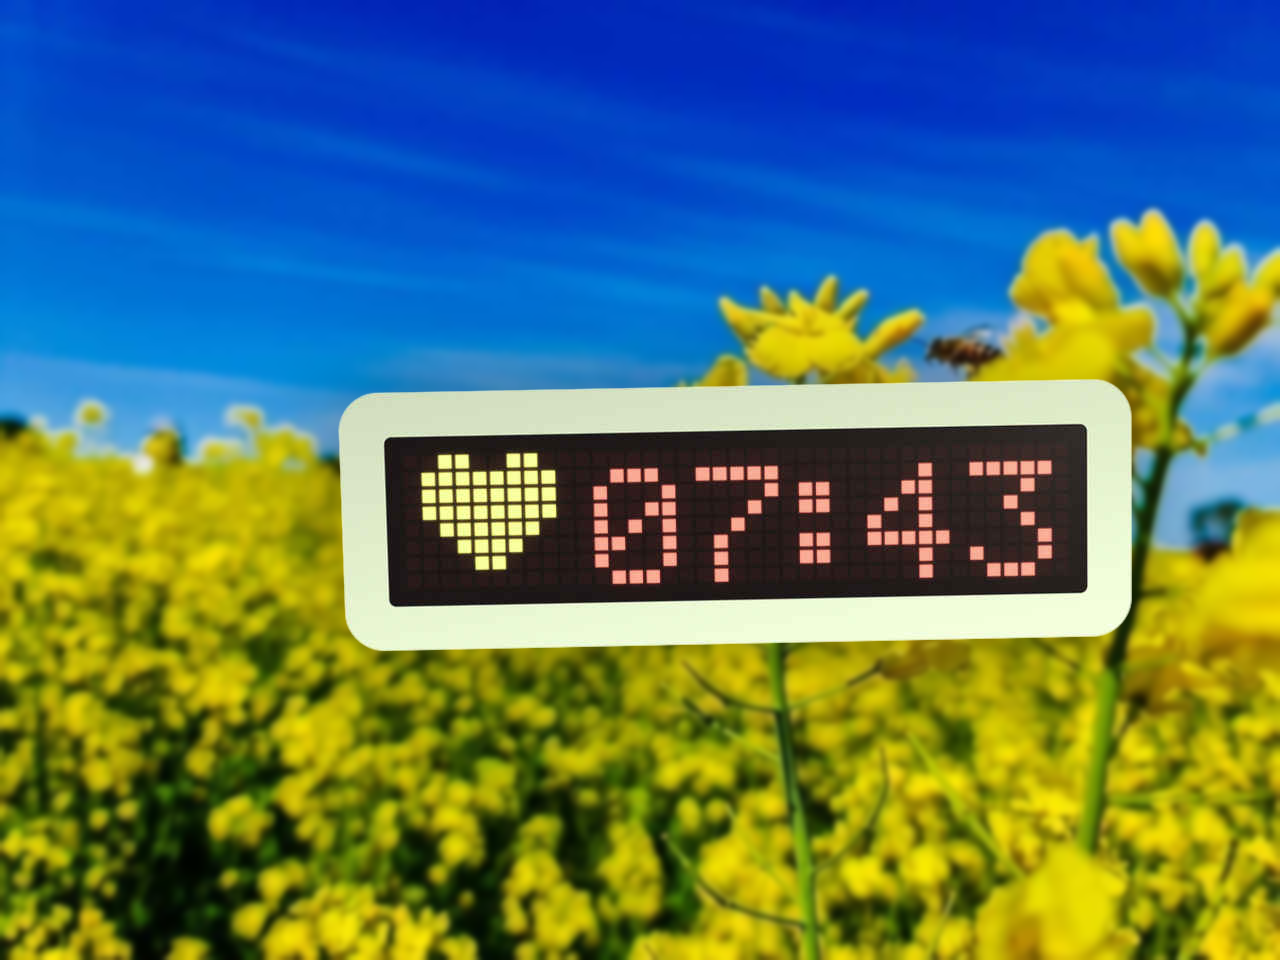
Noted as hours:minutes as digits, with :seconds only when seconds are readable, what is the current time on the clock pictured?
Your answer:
7:43
